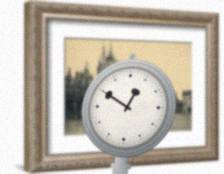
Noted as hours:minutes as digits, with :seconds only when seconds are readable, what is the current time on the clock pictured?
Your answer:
12:50
